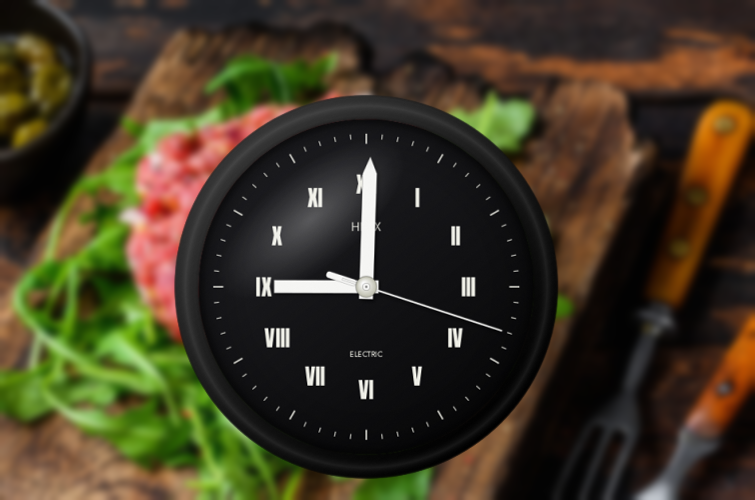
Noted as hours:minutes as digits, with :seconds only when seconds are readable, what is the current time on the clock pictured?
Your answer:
9:00:18
